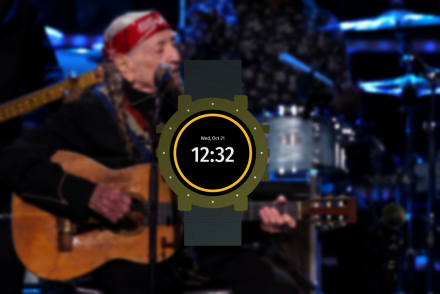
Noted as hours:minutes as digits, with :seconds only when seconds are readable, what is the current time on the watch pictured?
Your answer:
12:32
